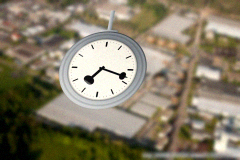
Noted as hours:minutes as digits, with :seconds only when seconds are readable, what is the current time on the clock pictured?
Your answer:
7:18
